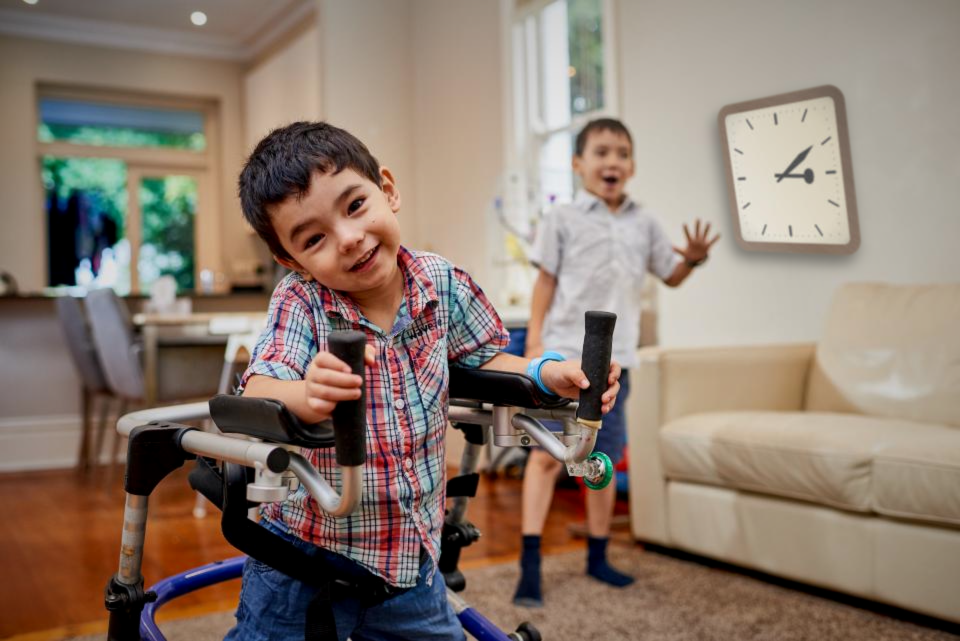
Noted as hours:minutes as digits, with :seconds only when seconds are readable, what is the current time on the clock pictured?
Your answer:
3:09
